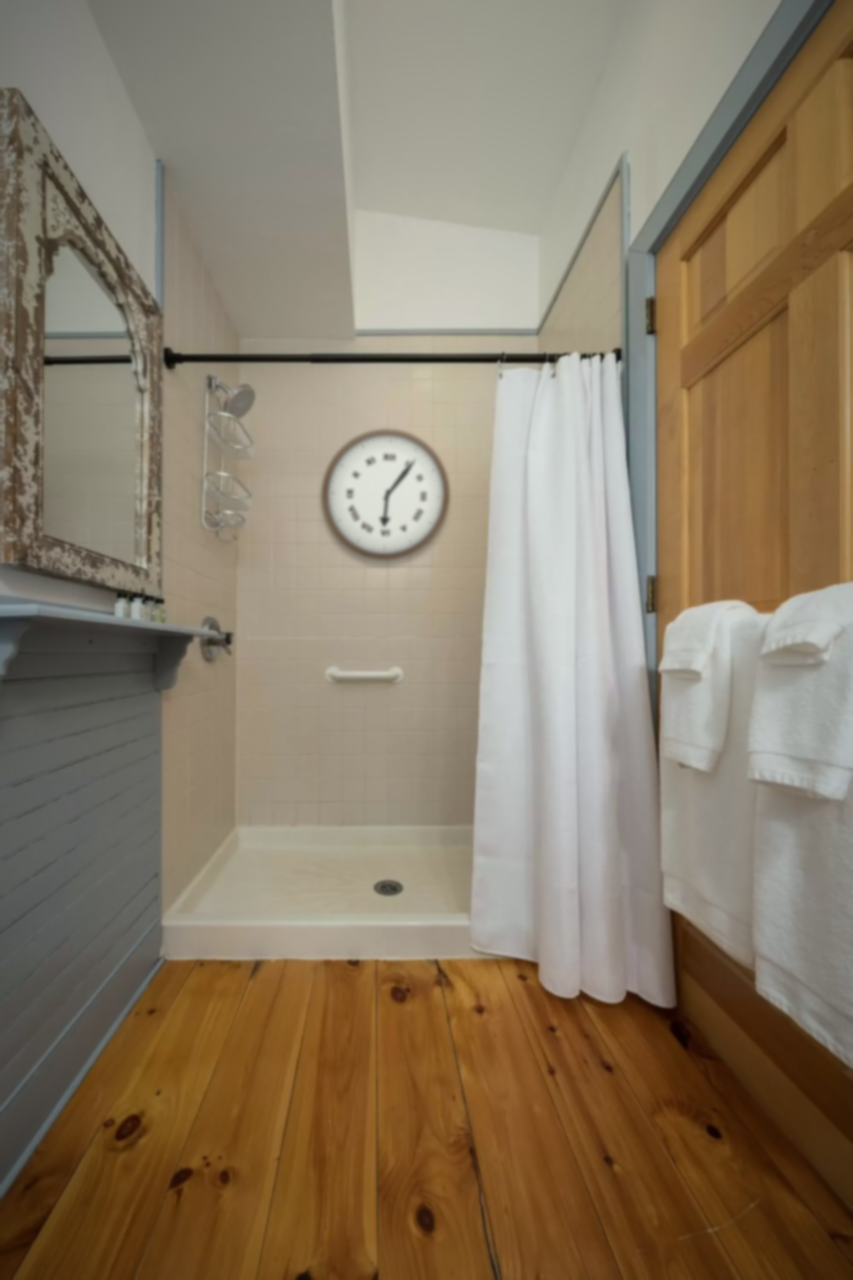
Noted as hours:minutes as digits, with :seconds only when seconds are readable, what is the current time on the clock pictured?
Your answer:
6:06
